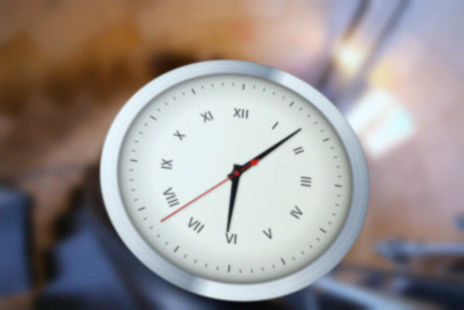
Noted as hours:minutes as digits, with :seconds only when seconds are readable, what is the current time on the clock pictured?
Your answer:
6:07:38
